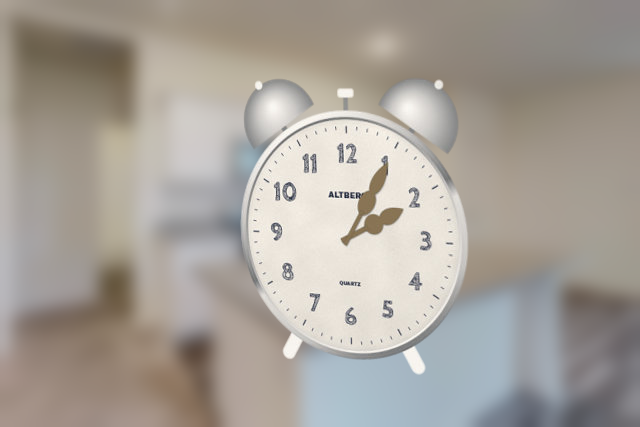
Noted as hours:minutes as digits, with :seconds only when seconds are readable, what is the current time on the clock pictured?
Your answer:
2:05
